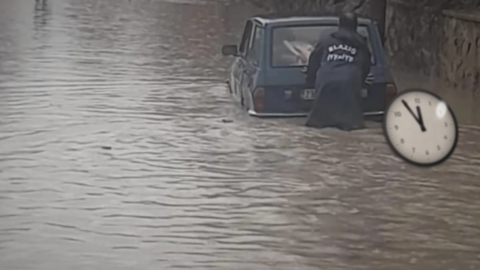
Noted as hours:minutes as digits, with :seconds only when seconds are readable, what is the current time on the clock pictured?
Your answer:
11:55
